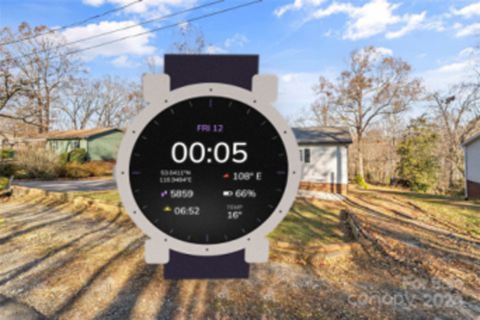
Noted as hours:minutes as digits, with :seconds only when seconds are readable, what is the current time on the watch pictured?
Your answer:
0:05
